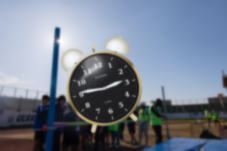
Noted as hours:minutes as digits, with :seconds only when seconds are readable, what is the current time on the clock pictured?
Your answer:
2:46
